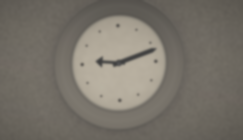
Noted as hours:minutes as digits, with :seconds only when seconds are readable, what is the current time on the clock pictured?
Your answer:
9:12
